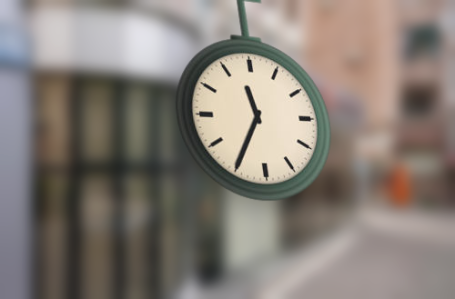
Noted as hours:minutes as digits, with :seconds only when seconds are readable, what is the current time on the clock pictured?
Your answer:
11:35
